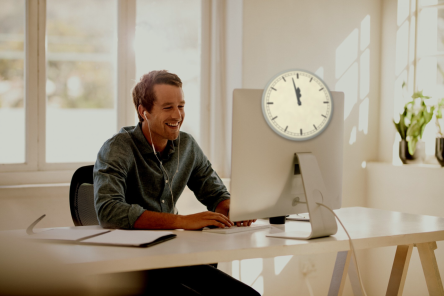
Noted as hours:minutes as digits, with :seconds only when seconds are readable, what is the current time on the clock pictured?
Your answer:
11:58
